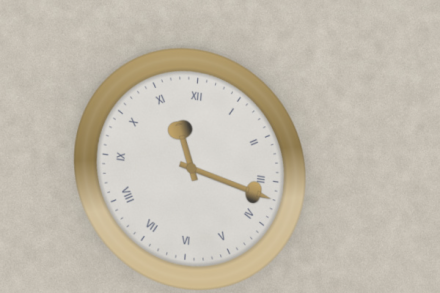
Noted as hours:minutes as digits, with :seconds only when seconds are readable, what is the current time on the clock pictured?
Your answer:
11:17
